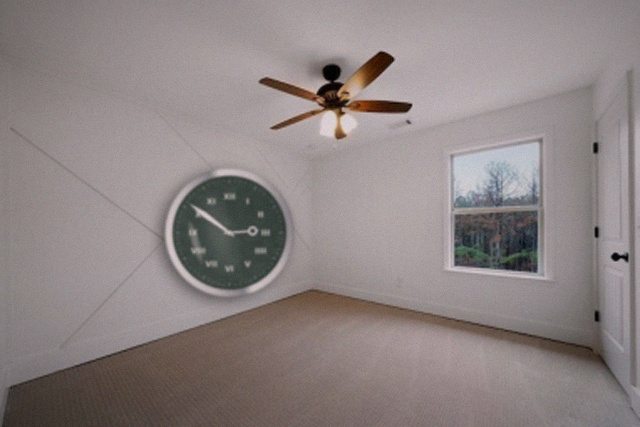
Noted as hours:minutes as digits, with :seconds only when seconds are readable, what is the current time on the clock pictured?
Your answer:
2:51
